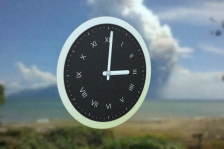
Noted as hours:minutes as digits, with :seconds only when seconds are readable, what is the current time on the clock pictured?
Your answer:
3:01
